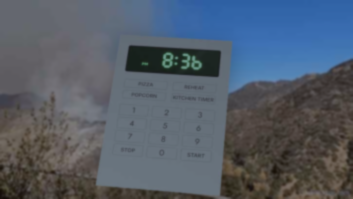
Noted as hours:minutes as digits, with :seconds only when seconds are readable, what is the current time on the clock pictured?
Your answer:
8:36
